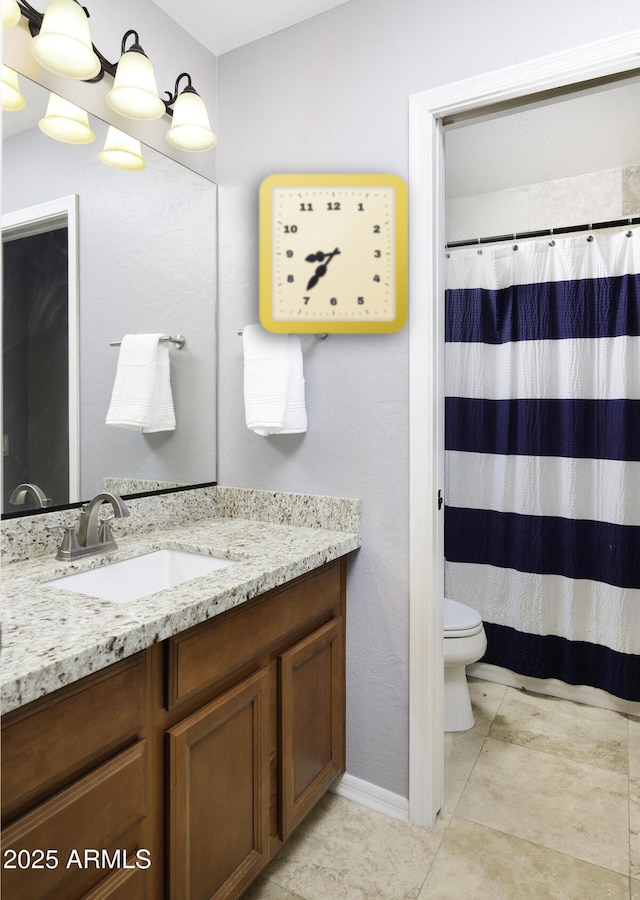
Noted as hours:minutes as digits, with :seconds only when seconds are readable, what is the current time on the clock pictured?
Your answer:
8:36
